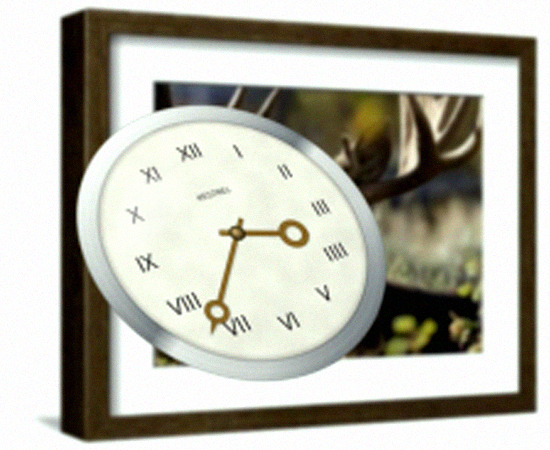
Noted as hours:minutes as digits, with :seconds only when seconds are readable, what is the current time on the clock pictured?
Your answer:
3:37
